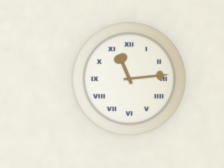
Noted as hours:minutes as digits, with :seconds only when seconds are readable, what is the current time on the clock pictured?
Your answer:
11:14
